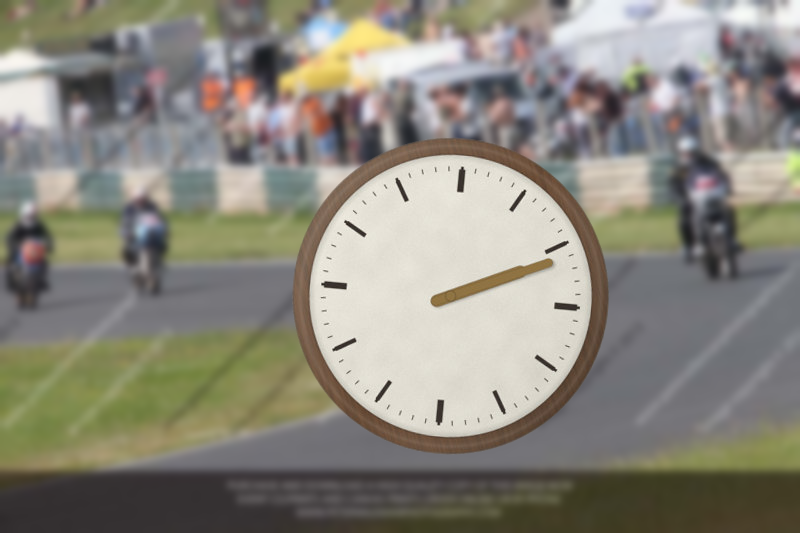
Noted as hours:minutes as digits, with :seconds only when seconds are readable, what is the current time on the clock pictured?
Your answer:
2:11
